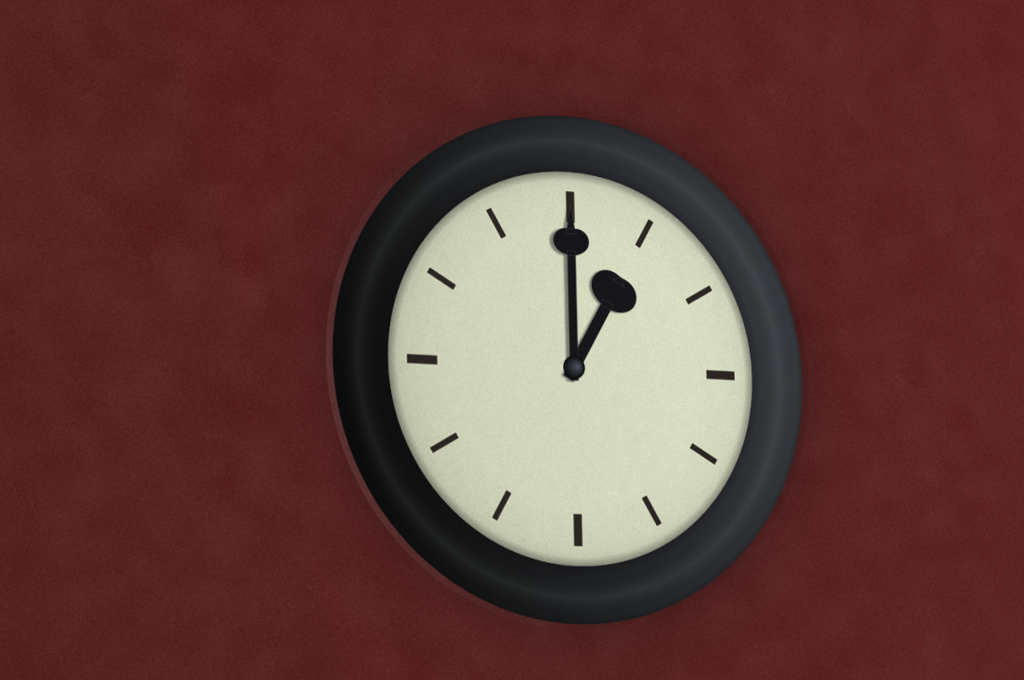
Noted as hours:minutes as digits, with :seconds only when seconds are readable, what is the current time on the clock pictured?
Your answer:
1:00
